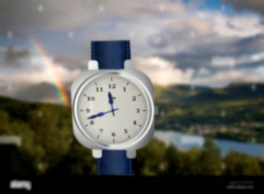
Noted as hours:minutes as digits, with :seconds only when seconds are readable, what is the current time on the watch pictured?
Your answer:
11:42
